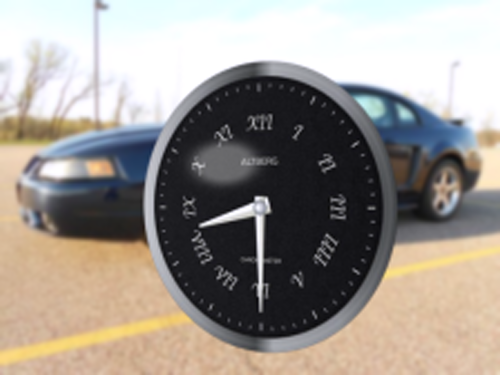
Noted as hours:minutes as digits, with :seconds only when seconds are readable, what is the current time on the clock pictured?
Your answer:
8:30
